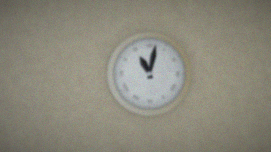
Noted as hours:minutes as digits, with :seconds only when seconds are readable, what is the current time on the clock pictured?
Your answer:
11:02
